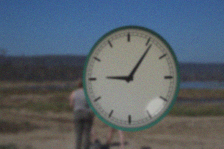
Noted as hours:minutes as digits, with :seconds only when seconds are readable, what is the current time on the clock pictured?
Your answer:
9:06
